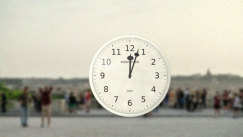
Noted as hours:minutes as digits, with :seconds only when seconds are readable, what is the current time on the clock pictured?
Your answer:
12:03
